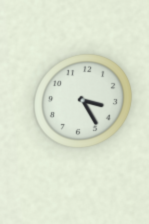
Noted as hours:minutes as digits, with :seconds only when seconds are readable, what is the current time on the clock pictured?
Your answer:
3:24
